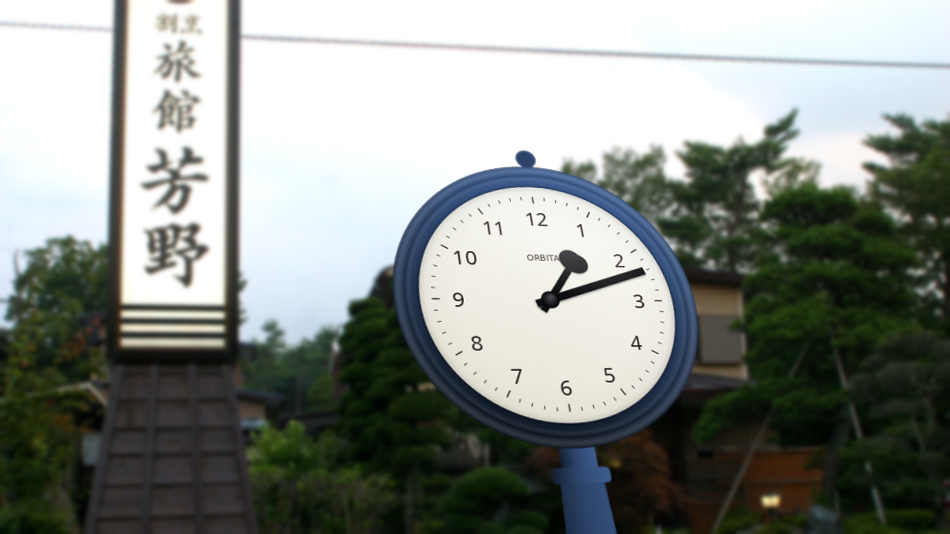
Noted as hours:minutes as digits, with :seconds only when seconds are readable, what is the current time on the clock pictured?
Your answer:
1:12
